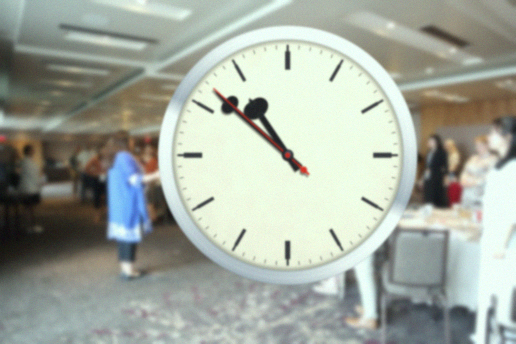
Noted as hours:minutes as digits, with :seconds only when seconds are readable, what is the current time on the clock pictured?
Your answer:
10:51:52
